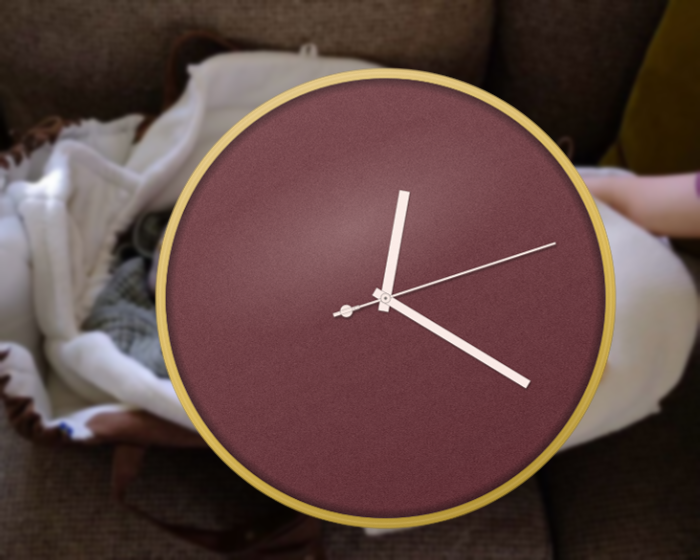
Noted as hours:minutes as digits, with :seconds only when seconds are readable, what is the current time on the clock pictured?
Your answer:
12:20:12
